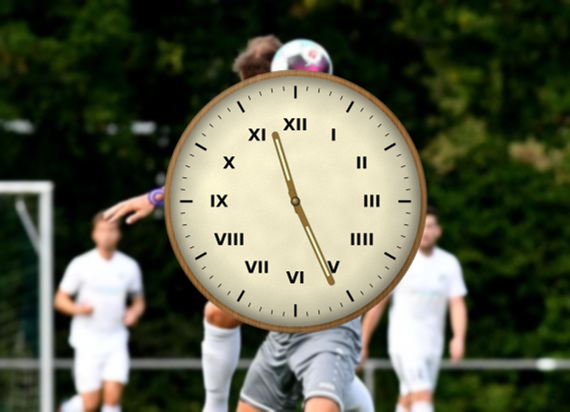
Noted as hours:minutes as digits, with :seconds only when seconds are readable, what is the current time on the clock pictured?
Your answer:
11:26
